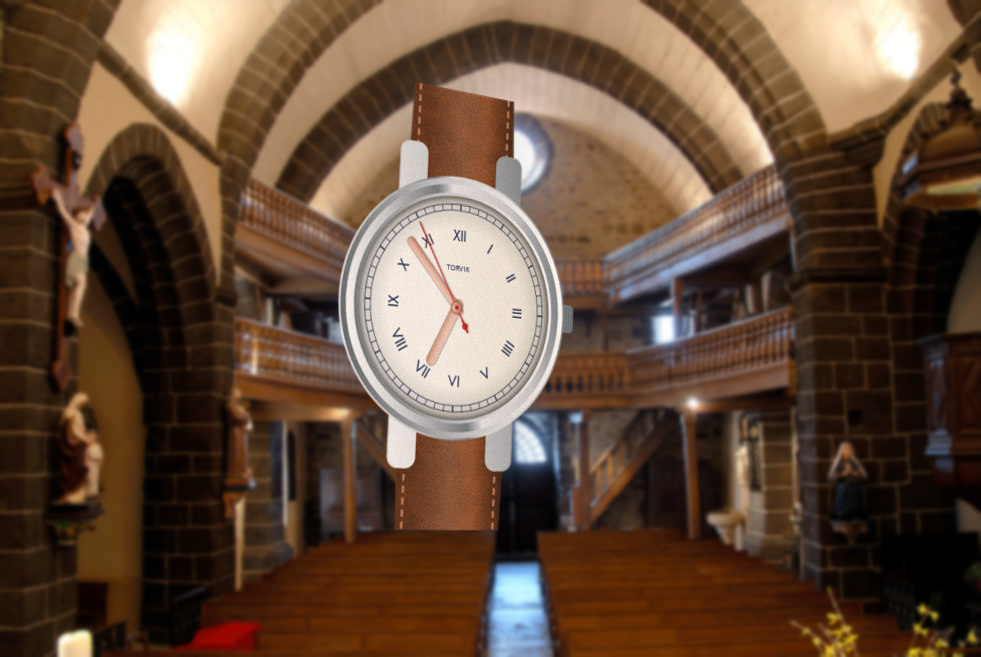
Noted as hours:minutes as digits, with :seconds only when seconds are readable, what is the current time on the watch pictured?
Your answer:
6:52:55
